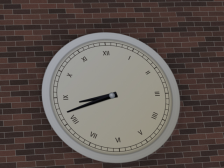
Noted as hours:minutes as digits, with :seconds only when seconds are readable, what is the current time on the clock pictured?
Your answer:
8:42
